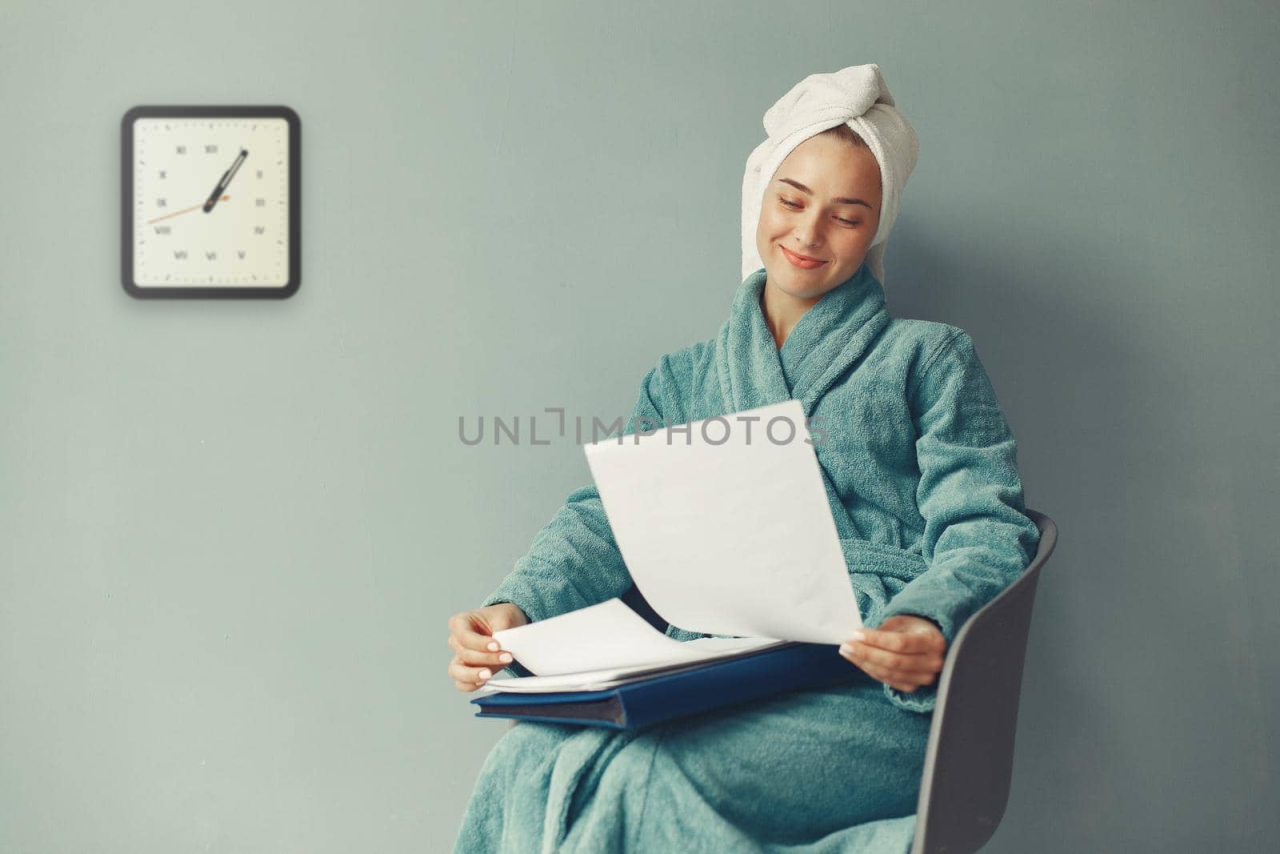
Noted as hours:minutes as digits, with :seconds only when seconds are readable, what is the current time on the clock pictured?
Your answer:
1:05:42
